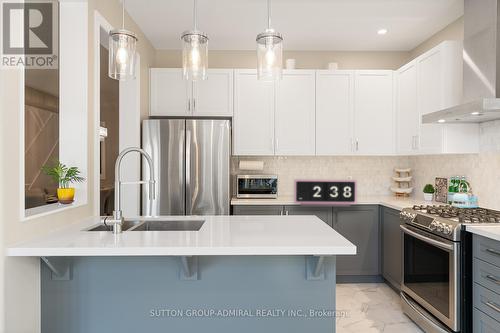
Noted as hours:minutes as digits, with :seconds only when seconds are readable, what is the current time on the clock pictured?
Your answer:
2:38
